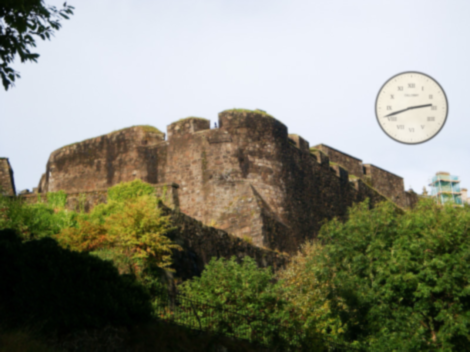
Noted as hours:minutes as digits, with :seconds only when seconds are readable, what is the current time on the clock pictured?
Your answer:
2:42
